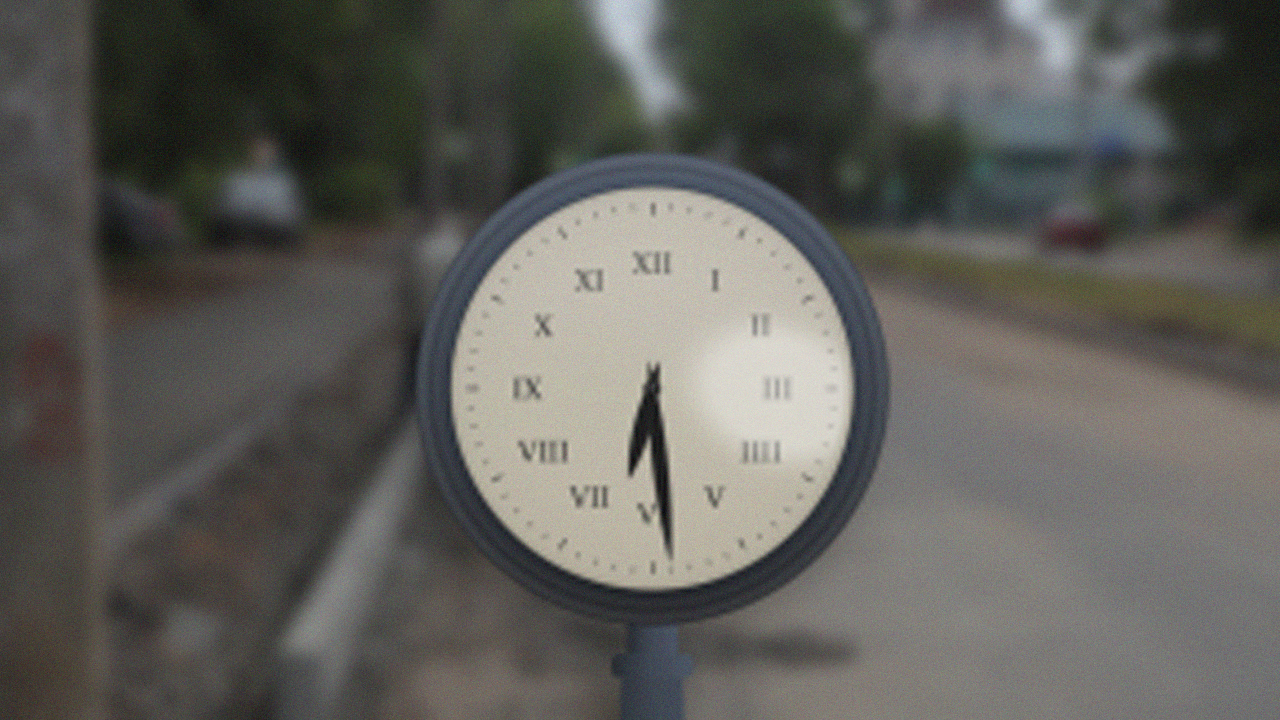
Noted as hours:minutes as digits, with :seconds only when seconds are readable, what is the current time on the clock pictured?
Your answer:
6:29
